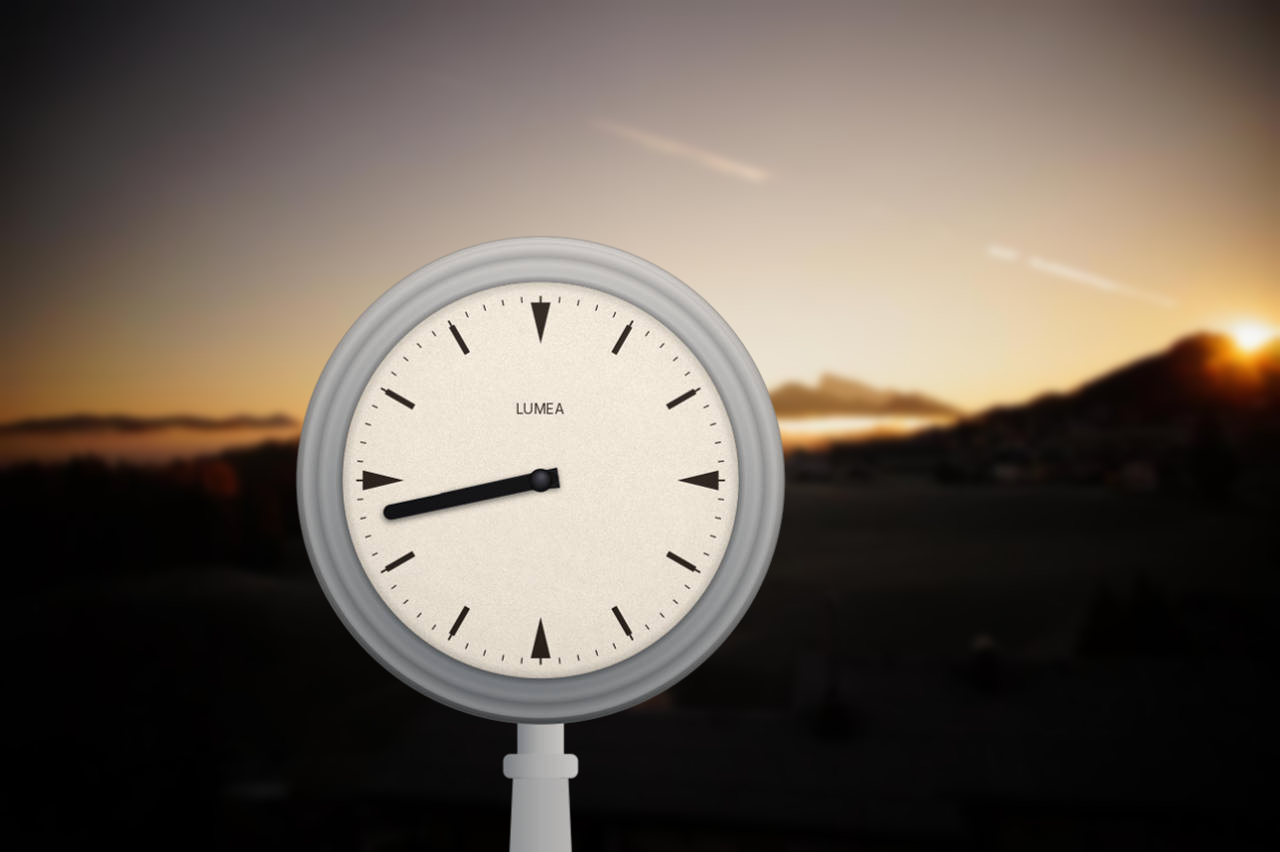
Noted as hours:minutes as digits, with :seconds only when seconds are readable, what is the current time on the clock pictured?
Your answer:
8:43
